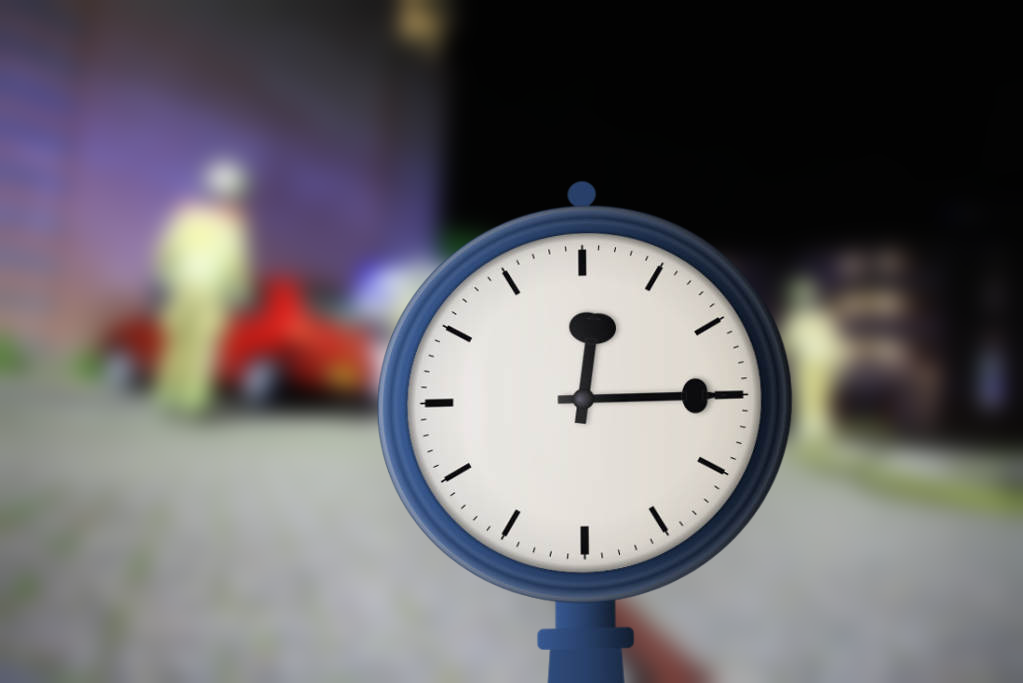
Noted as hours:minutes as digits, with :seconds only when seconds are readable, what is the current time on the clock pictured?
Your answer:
12:15
